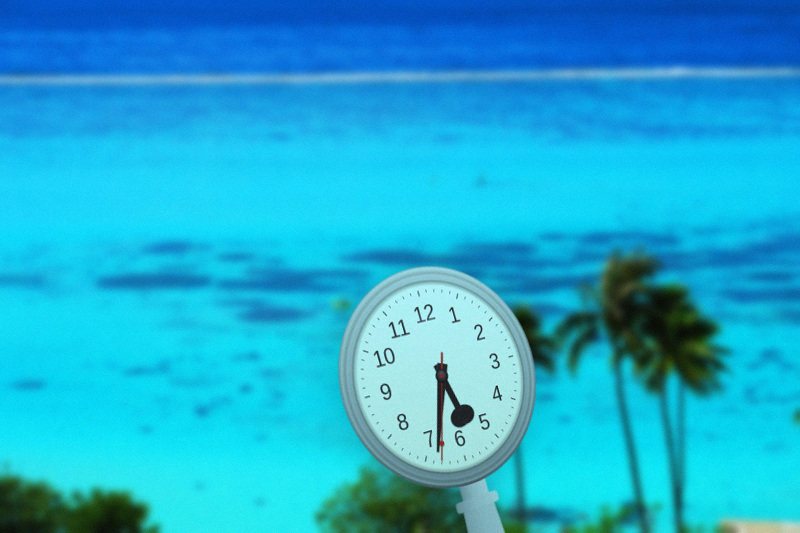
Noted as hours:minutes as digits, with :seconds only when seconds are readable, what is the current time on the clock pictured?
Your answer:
5:33:33
